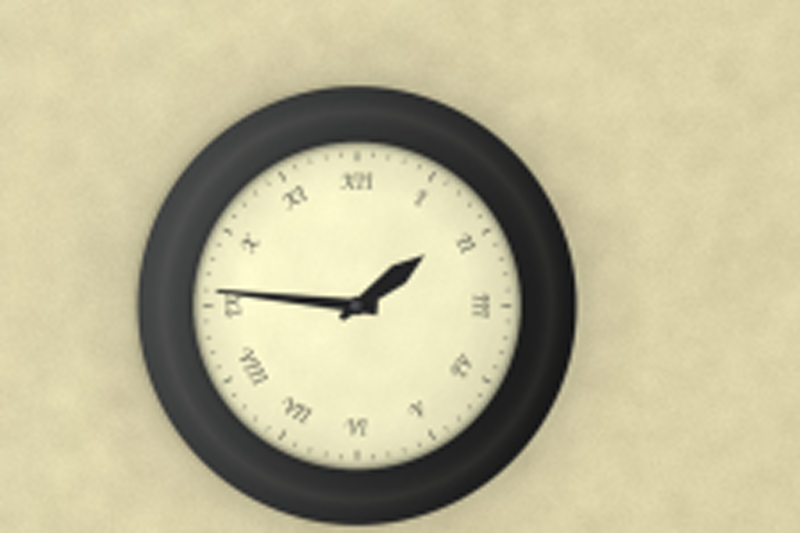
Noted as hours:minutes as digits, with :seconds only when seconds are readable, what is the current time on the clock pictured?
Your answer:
1:46
